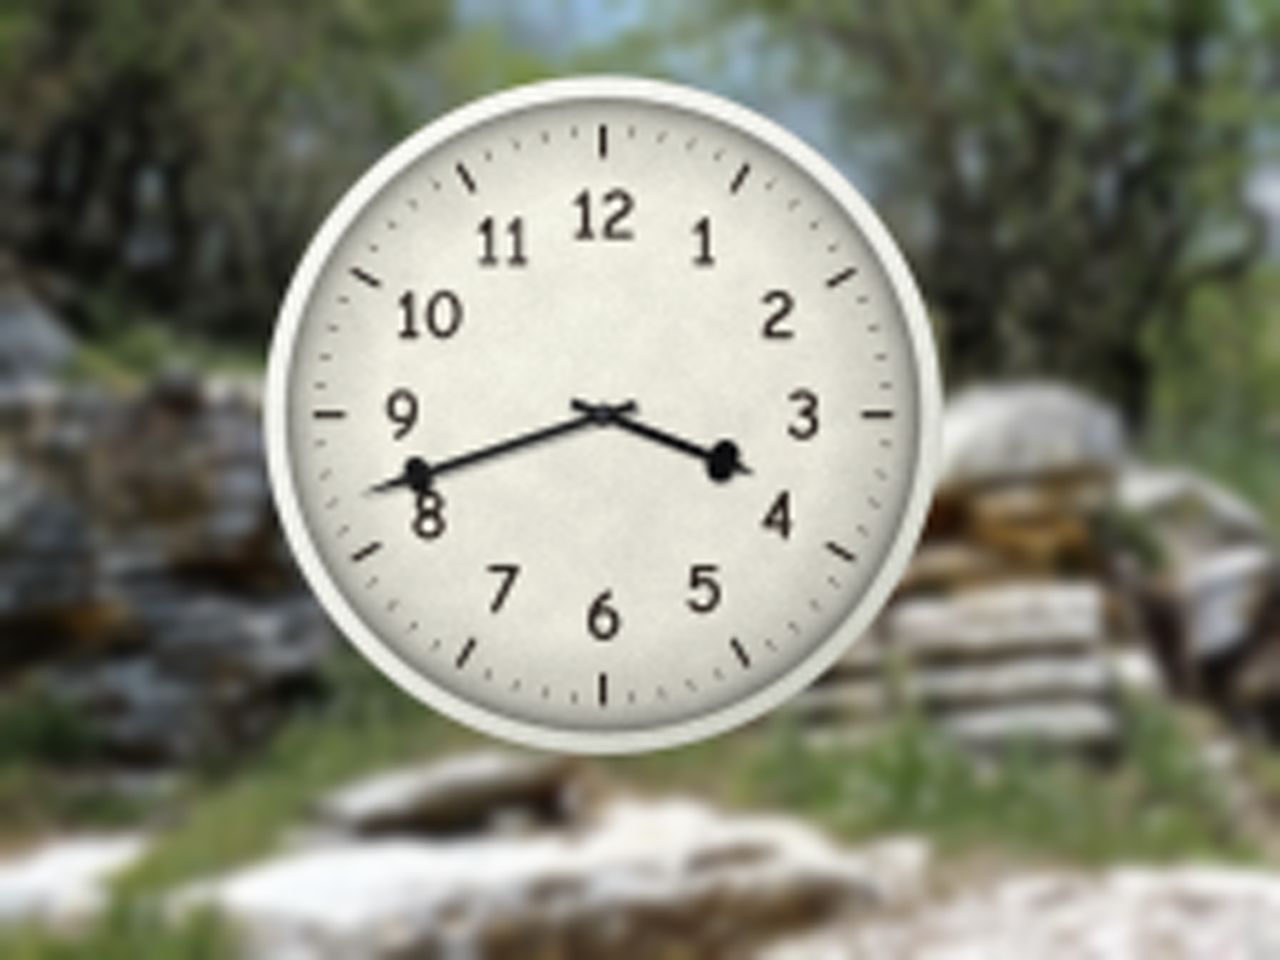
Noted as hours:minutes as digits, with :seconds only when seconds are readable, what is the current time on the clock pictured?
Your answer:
3:42
